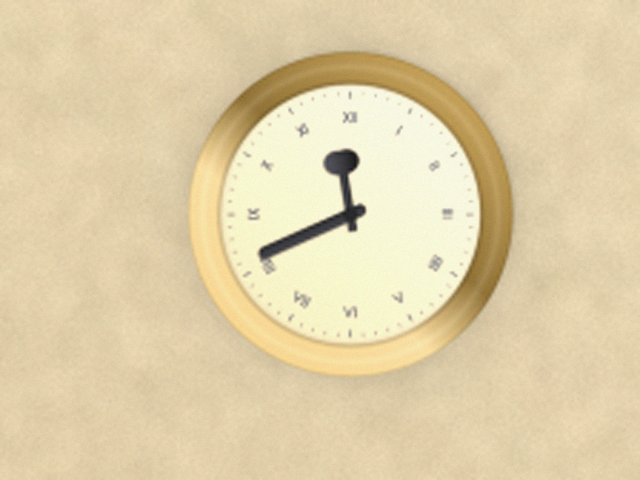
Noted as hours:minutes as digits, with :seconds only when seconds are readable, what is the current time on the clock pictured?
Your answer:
11:41
